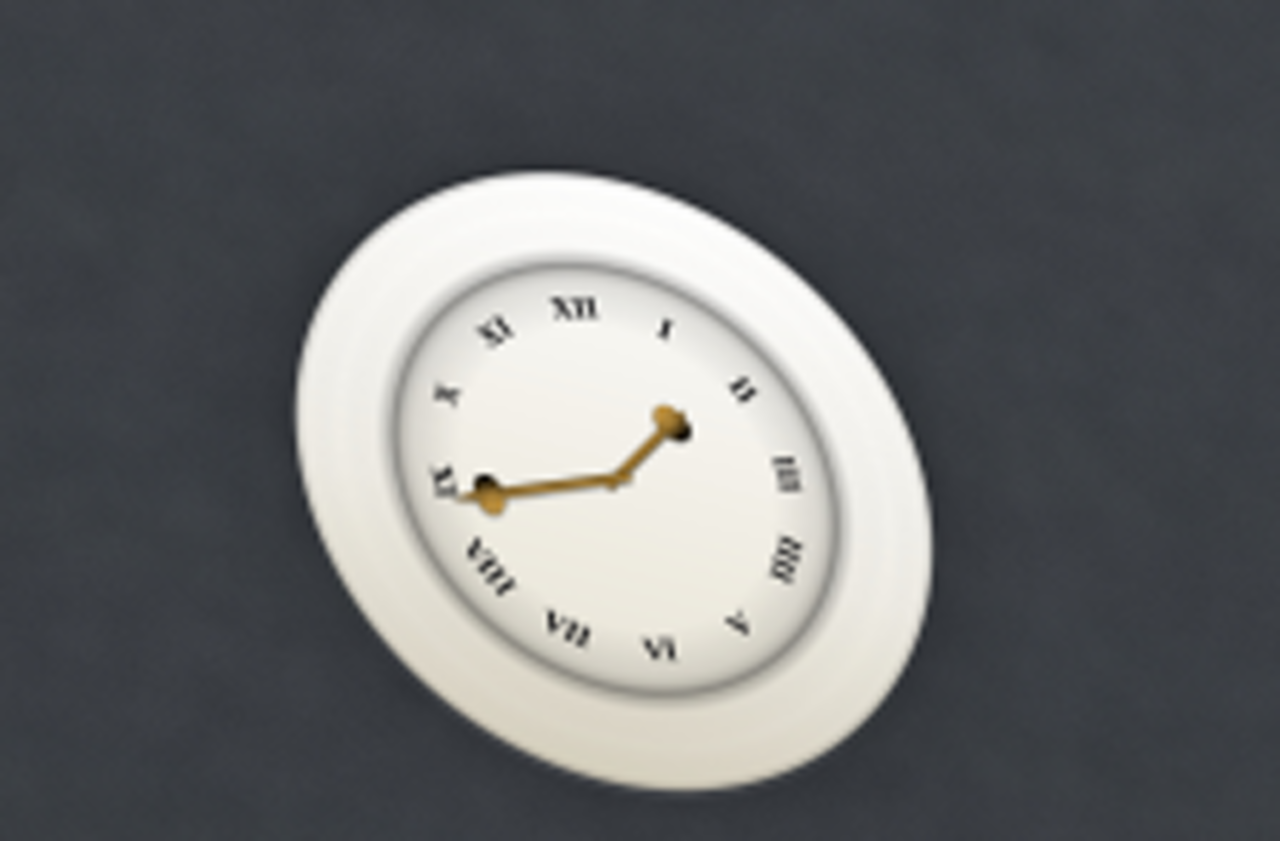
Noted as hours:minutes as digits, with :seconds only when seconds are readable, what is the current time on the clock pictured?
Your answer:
1:44
